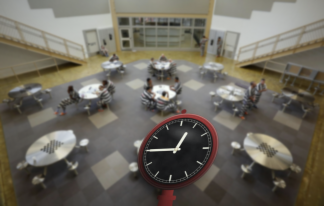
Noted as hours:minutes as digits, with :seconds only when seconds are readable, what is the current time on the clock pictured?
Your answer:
12:45
